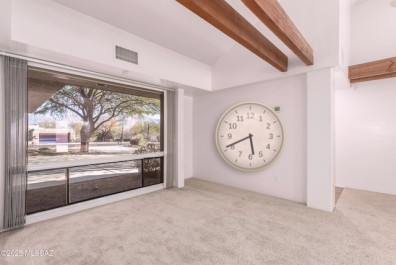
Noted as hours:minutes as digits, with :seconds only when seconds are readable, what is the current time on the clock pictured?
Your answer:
5:41
